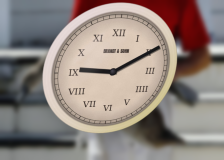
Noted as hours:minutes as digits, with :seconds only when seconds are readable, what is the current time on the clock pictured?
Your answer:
9:10
